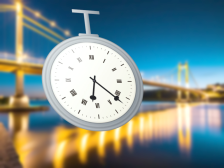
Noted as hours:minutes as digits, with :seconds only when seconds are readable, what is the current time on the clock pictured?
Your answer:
6:22
